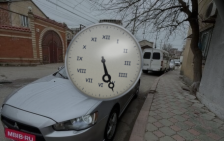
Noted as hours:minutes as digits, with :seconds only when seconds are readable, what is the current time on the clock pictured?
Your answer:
5:26
